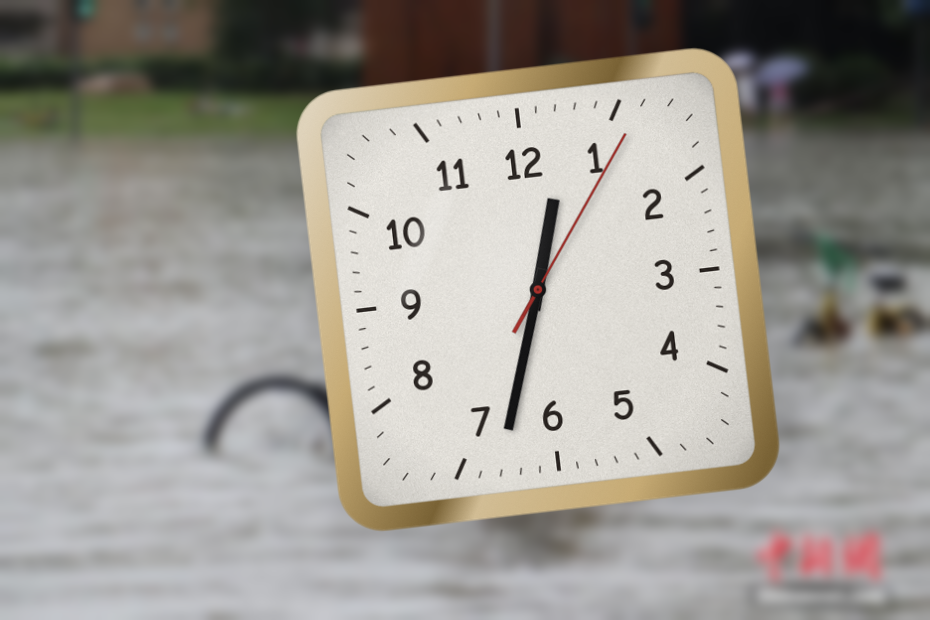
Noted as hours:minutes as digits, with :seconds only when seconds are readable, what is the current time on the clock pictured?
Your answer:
12:33:06
